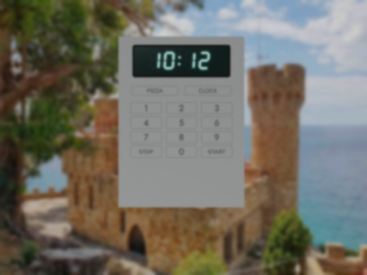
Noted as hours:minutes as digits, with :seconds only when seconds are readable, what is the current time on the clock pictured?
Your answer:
10:12
